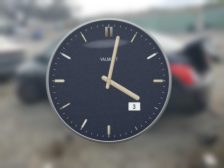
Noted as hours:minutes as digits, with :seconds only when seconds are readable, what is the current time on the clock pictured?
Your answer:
4:02
